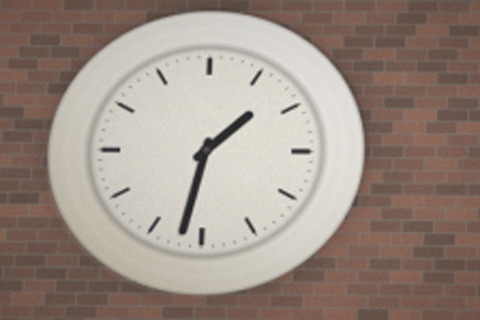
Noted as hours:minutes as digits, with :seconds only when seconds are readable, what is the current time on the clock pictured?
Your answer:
1:32
